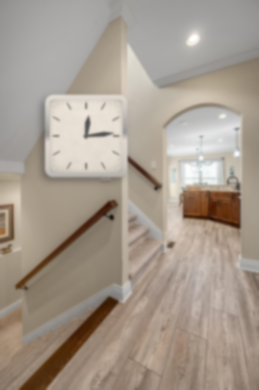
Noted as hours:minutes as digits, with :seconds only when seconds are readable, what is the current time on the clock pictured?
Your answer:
12:14
